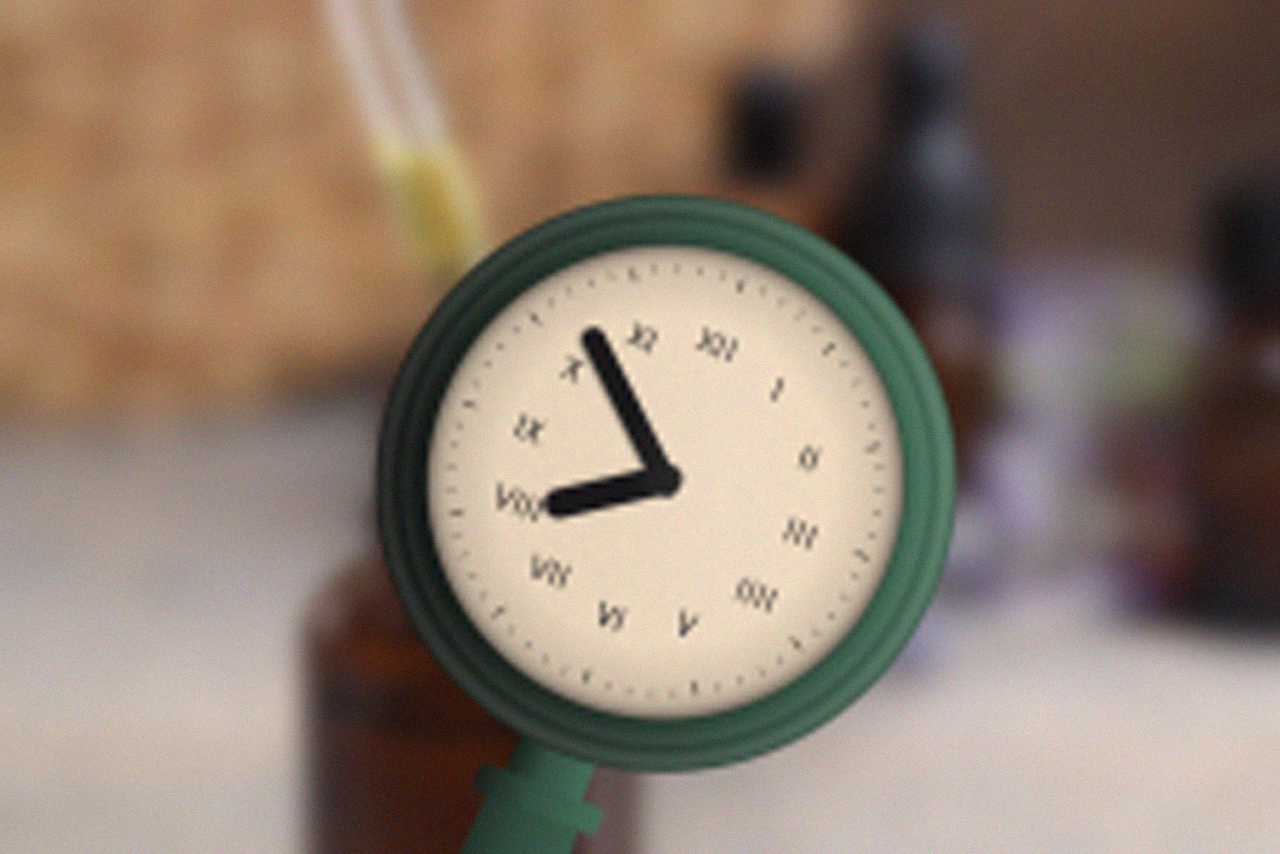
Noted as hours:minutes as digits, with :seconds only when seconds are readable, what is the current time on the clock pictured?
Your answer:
7:52
